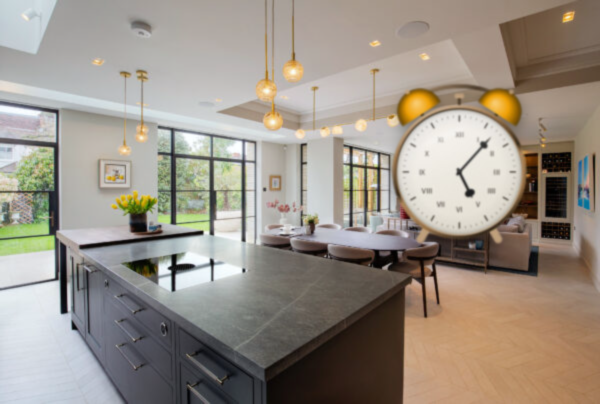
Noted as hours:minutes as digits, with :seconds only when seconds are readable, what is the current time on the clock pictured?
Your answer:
5:07
